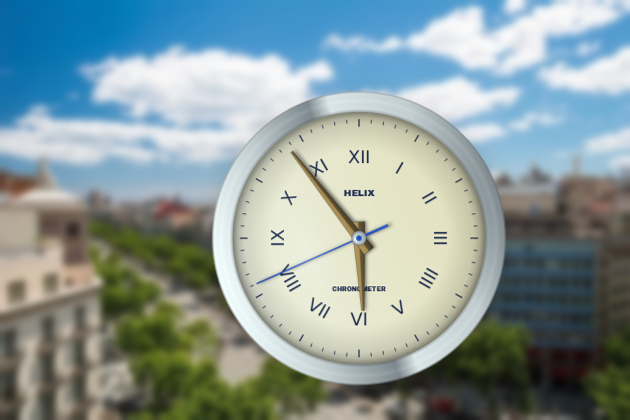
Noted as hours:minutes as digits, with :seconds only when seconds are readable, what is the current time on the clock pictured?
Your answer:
5:53:41
